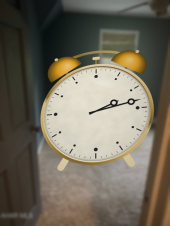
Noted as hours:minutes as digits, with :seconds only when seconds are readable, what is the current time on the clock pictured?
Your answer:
2:13
